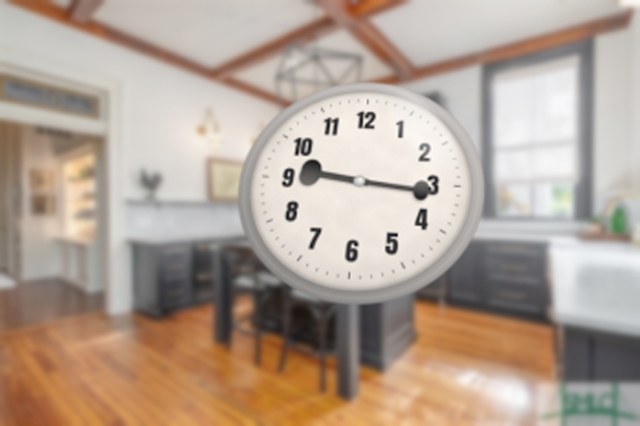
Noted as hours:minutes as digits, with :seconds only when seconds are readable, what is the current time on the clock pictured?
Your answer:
9:16
